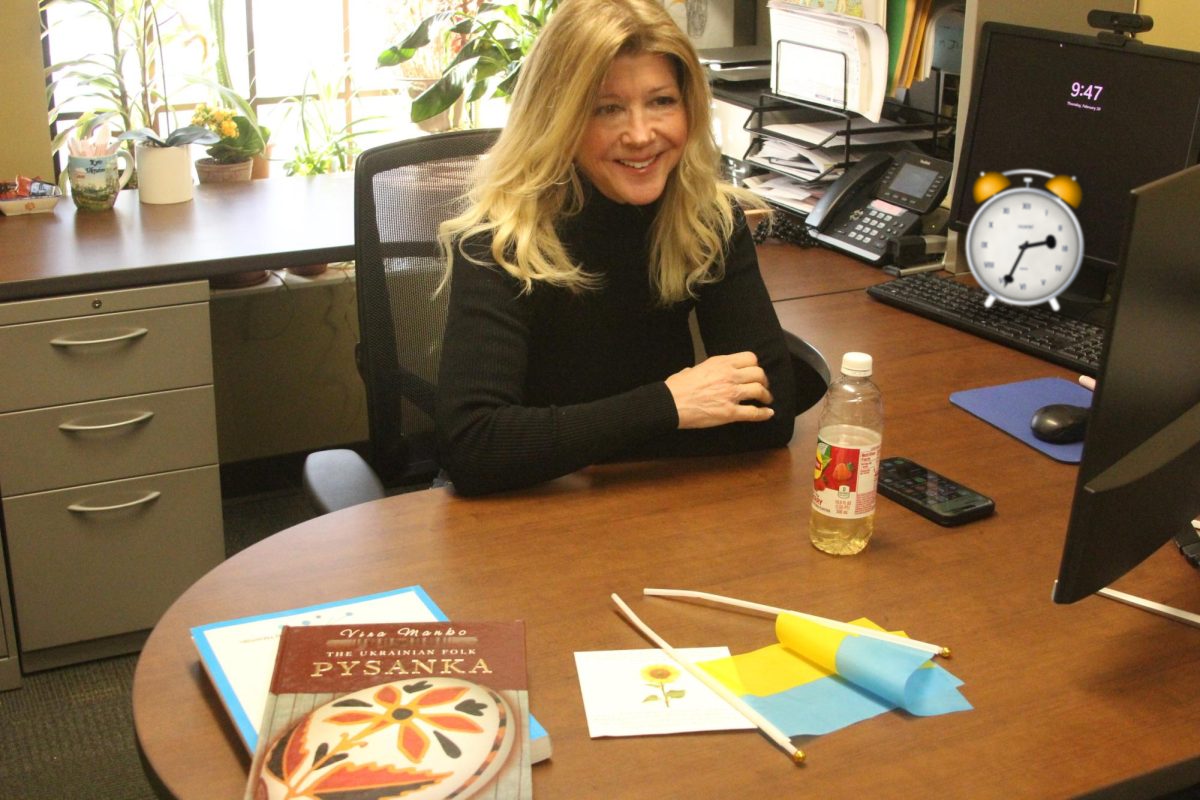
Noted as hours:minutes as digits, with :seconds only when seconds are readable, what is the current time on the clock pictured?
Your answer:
2:34
